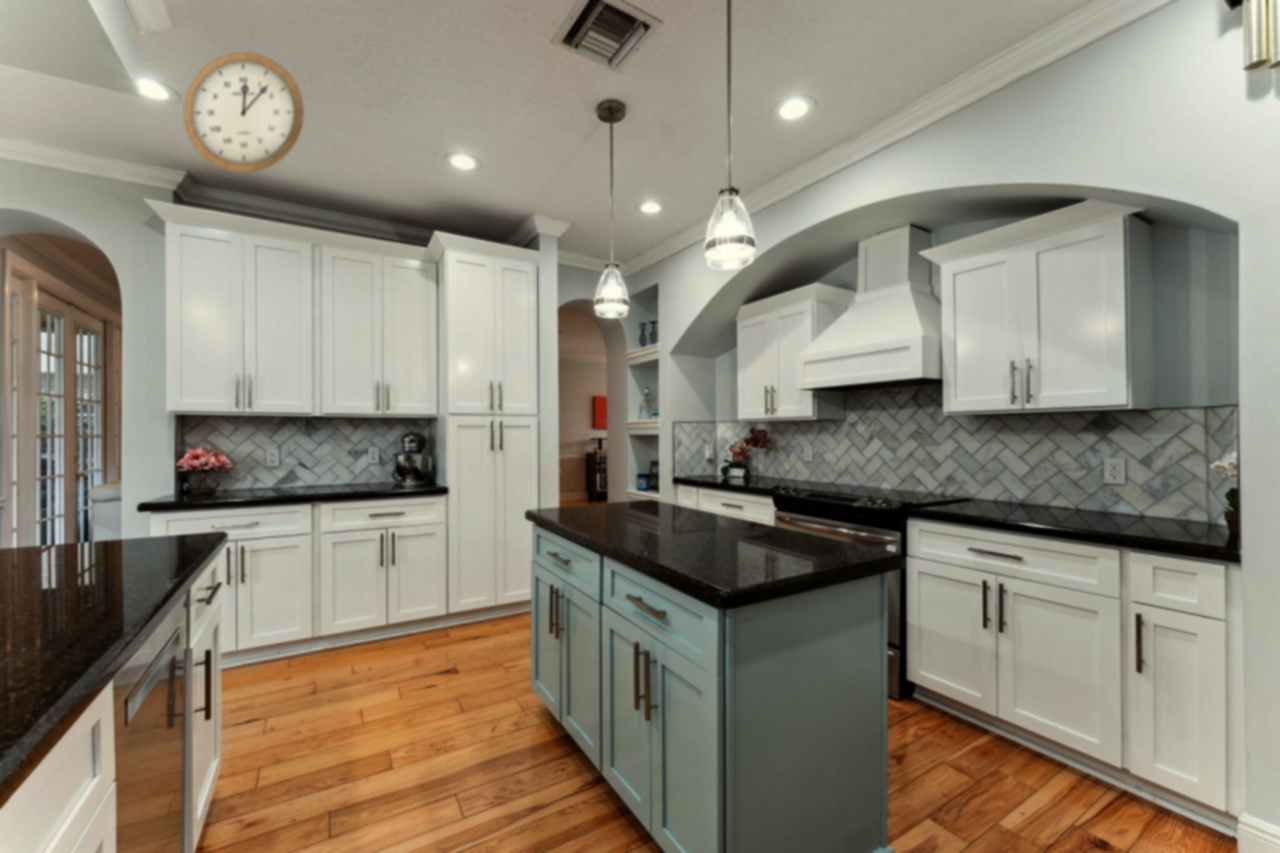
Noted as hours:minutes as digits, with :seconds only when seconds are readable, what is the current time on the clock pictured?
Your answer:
12:07
